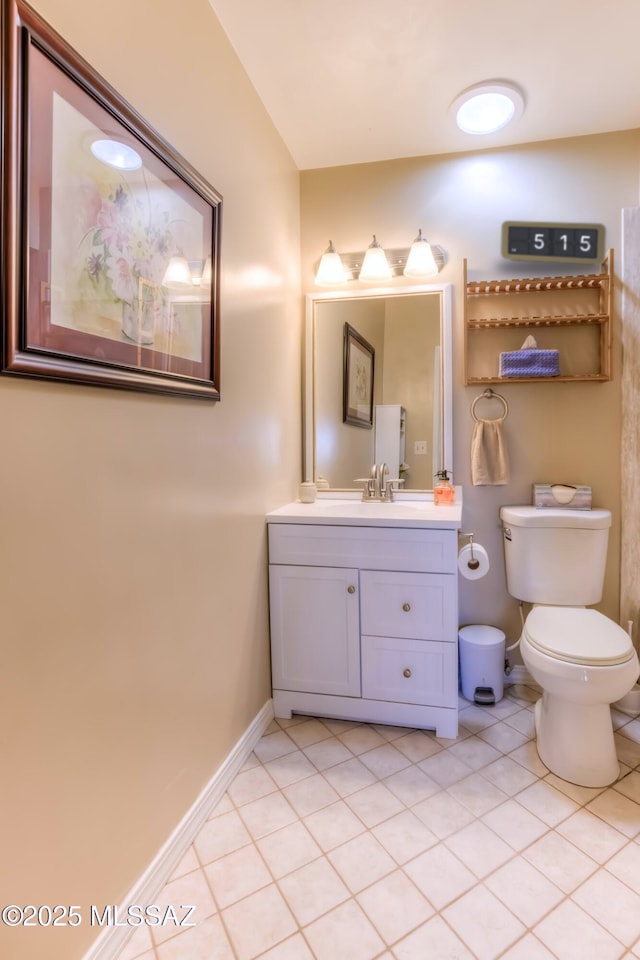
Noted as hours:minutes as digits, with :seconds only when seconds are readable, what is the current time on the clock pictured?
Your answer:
5:15
